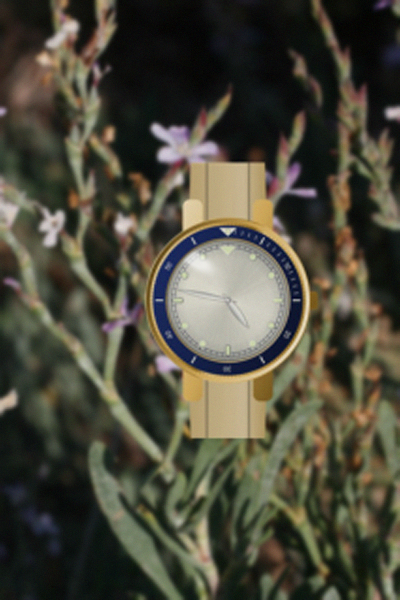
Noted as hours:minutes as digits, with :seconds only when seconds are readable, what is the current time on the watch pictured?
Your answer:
4:47
